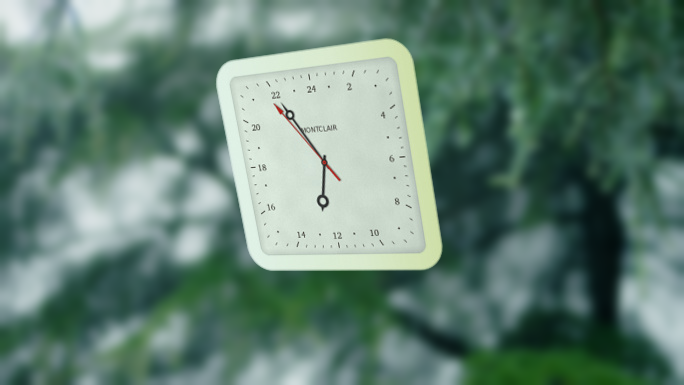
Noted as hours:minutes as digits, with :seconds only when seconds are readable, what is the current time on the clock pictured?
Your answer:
12:54:54
